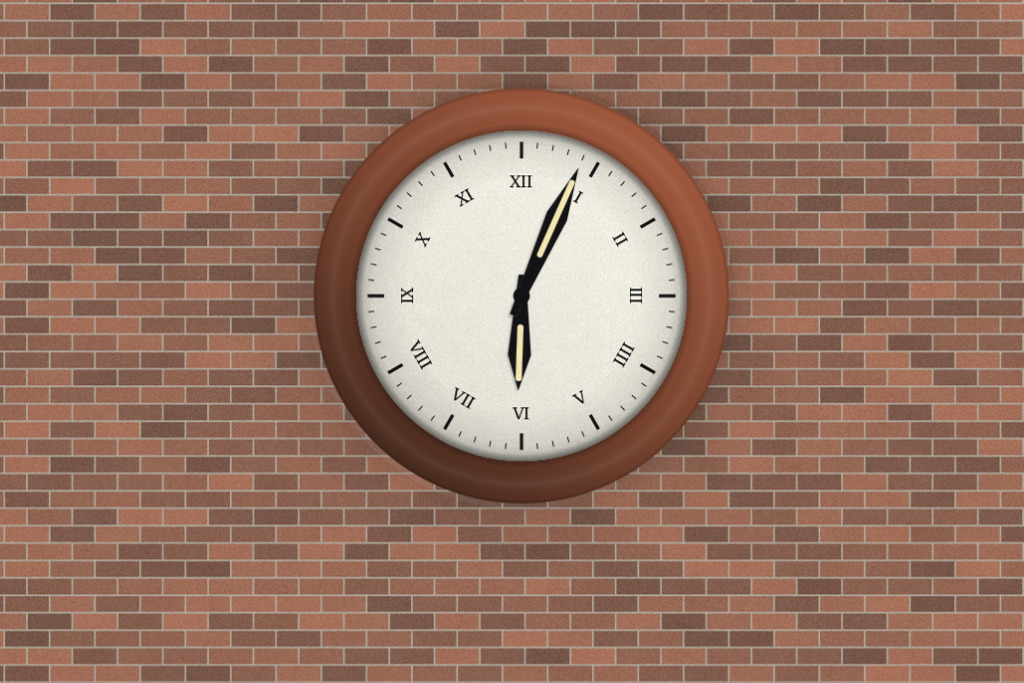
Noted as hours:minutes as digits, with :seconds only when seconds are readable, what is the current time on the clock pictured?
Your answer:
6:04
